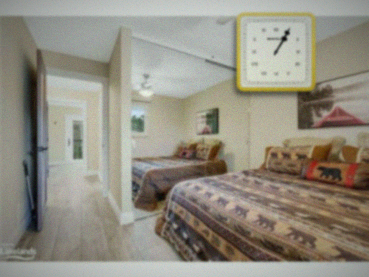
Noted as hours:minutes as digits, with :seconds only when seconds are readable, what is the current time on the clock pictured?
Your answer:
1:05
